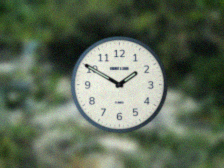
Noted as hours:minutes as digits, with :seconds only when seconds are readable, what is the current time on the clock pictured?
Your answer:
1:50
